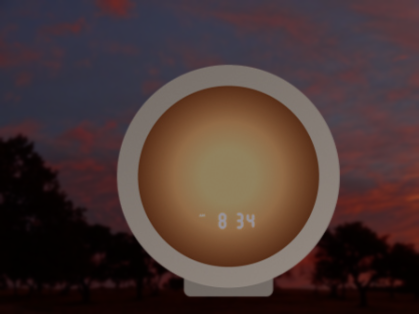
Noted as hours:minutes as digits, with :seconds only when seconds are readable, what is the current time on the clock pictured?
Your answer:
8:34
